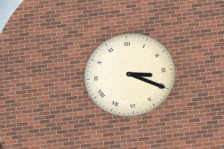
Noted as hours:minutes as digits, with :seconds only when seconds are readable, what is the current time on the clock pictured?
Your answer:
3:20
